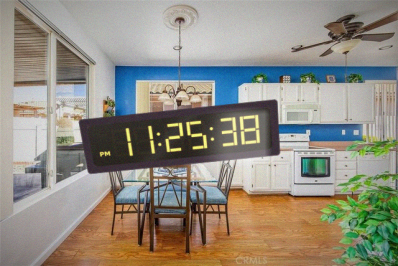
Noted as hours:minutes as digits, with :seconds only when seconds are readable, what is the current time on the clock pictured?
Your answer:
11:25:38
